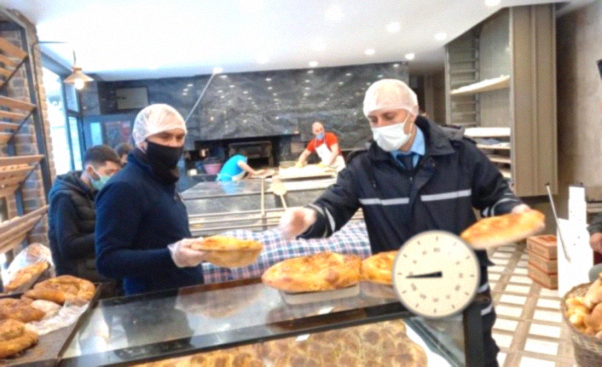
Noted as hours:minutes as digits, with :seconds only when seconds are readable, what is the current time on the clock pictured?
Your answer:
8:44
